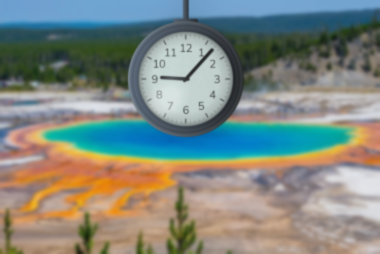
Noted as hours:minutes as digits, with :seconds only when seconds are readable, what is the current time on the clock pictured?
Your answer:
9:07
